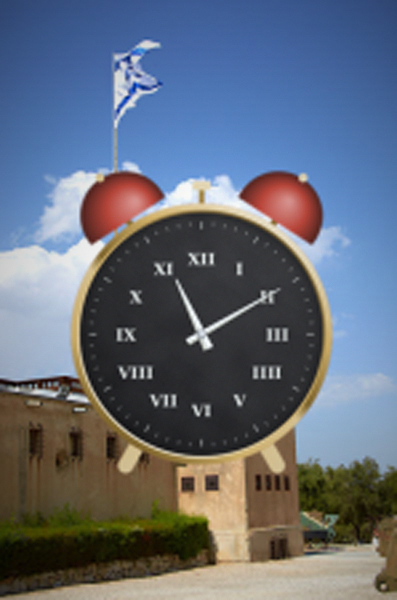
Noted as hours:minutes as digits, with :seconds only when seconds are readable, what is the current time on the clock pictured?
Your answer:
11:10
